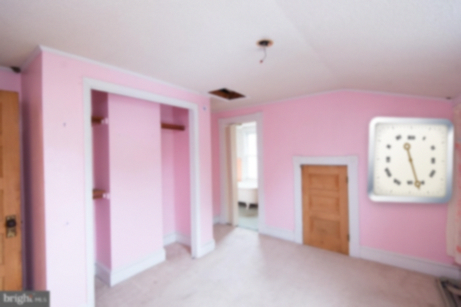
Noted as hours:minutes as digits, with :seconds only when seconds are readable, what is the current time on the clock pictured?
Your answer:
11:27
